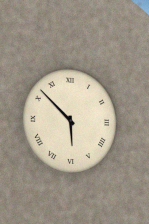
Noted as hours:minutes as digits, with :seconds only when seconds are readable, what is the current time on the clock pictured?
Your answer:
5:52
